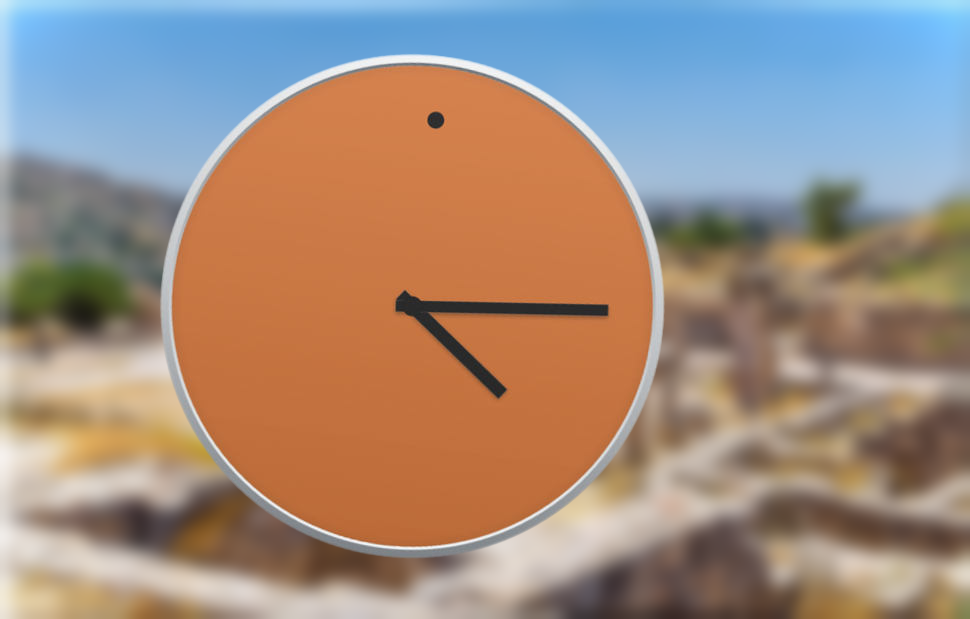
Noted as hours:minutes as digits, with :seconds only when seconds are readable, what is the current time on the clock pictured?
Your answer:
4:14
